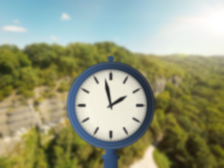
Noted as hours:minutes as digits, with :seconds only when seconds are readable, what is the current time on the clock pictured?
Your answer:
1:58
